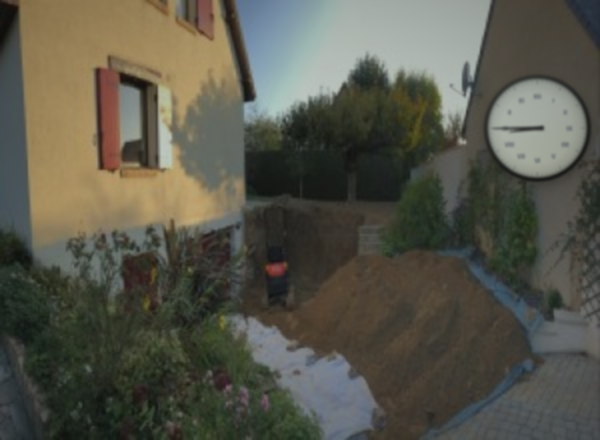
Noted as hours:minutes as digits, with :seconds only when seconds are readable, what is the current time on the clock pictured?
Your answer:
8:45
